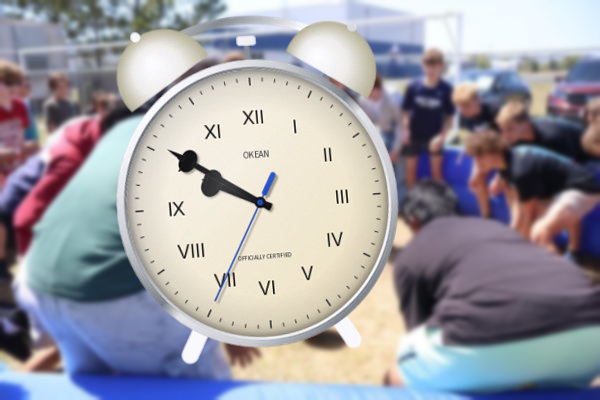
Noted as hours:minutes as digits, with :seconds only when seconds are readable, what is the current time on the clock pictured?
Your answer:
9:50:35
